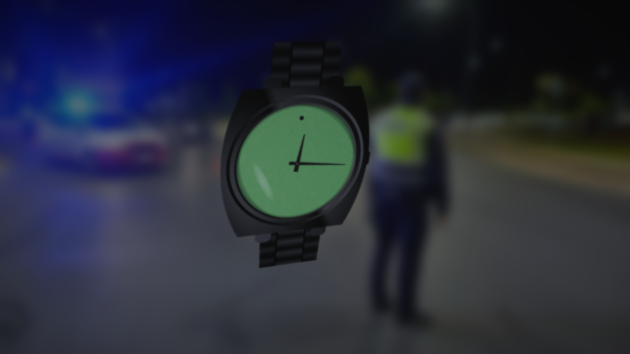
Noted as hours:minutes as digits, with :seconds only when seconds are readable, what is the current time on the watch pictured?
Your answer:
12:16
